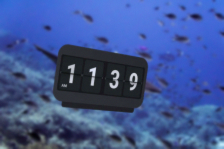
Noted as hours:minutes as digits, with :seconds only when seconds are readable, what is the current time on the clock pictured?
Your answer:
11:39
